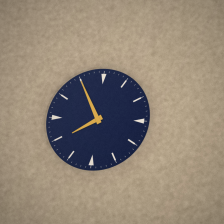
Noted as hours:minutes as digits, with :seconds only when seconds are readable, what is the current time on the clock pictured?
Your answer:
7:55
